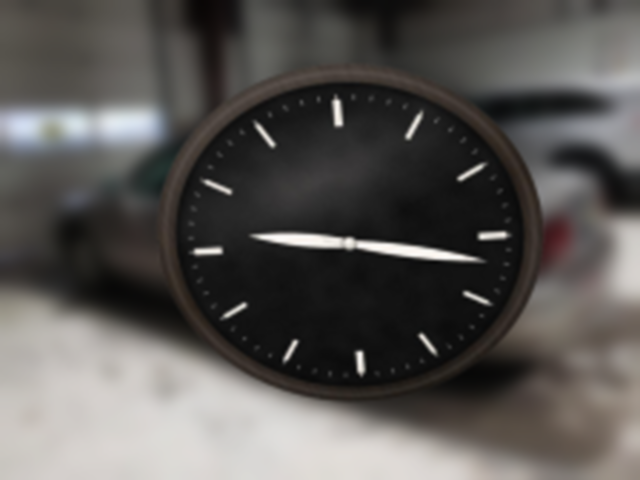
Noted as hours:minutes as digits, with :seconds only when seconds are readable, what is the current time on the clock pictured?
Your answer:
9:17
